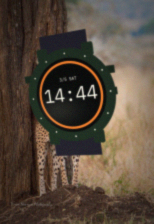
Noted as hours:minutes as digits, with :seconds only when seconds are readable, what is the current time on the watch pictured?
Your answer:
14:44
